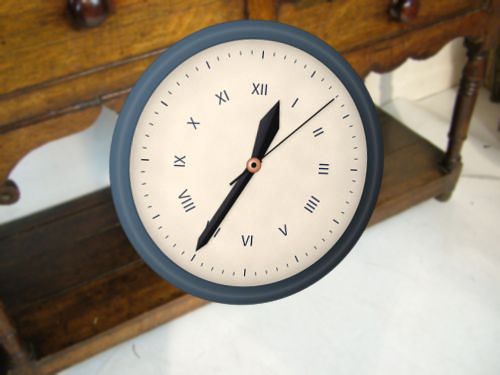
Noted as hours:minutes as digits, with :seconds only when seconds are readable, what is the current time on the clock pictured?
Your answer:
12:35:08
